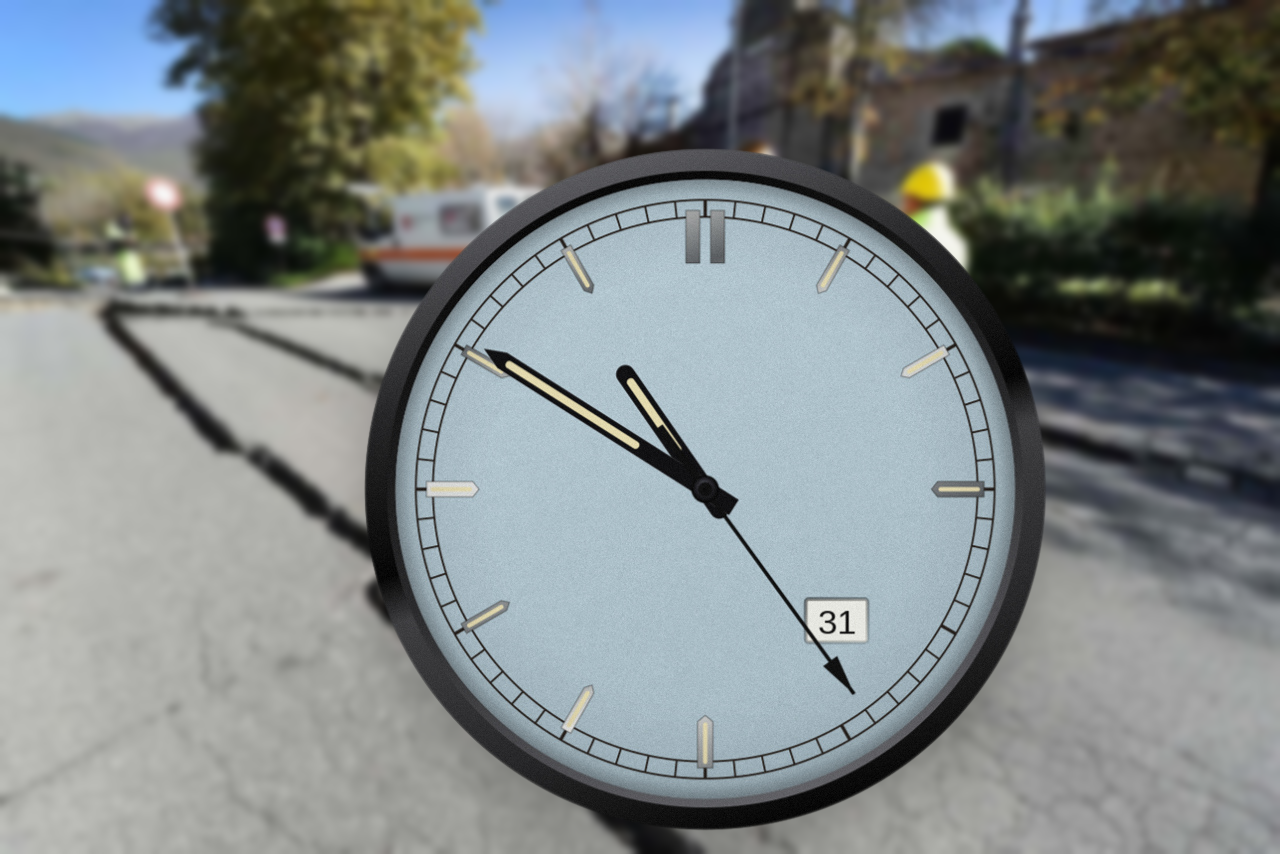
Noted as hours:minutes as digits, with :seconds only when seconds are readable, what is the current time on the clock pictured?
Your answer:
10:50:24
